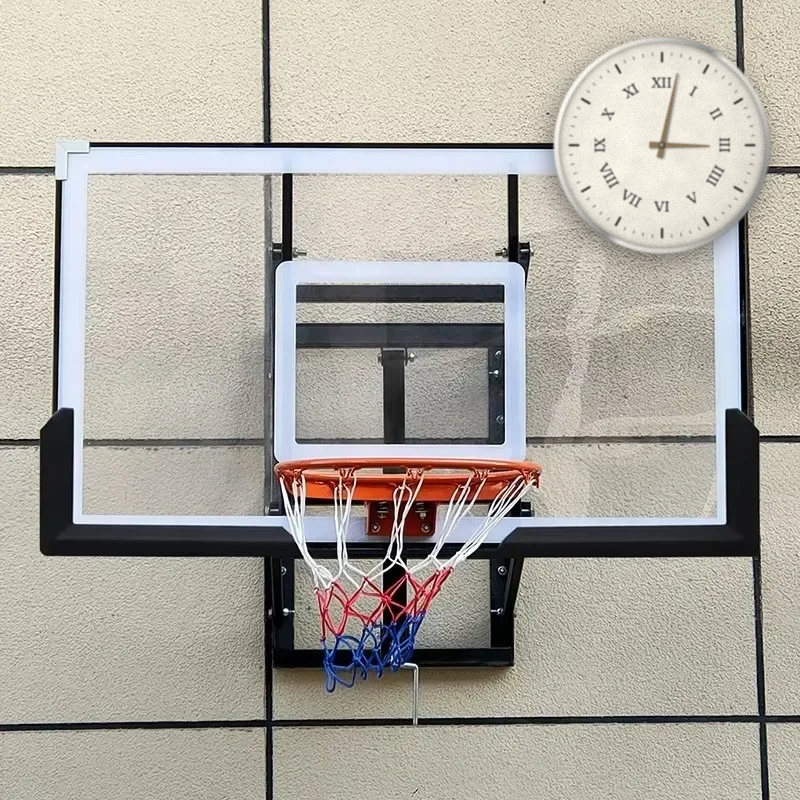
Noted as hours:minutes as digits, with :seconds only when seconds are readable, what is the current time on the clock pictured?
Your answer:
3:02
